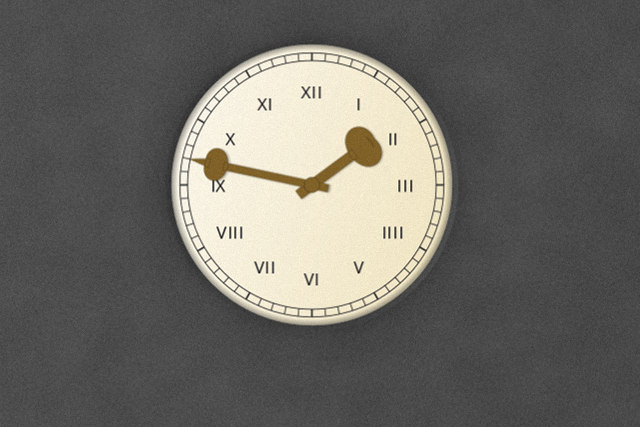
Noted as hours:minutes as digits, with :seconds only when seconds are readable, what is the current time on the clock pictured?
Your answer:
1:47
